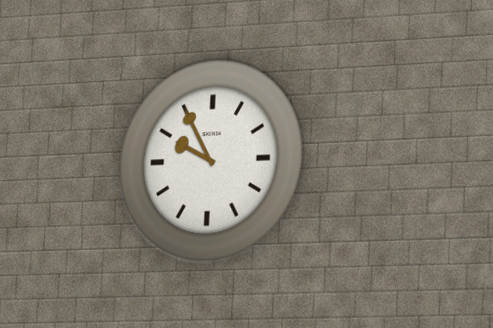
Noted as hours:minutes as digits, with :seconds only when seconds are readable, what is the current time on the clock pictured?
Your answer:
9:55
